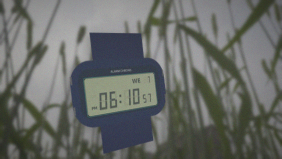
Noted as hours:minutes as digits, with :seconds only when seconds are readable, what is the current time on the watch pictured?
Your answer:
6:10:57
